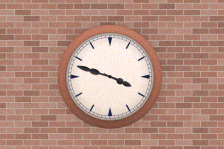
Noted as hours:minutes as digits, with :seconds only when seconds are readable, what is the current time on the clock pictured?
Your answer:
3:48
